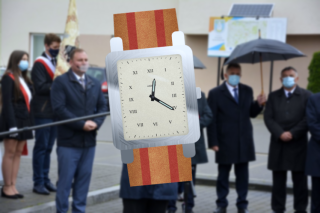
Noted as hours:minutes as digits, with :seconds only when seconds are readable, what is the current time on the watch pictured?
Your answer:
12:21
